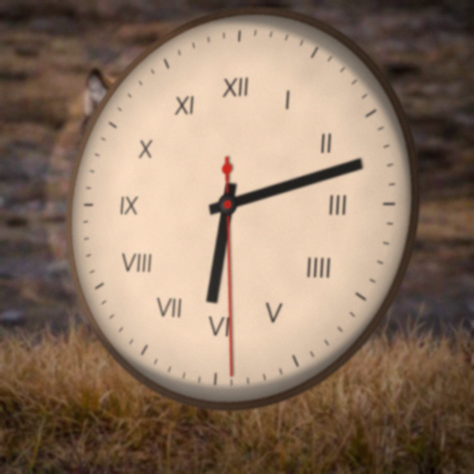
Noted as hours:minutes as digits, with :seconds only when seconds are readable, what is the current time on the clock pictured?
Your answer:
6:12:29
